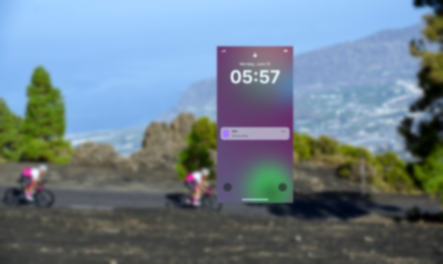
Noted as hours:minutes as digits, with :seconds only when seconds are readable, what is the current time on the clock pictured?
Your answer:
5:57
